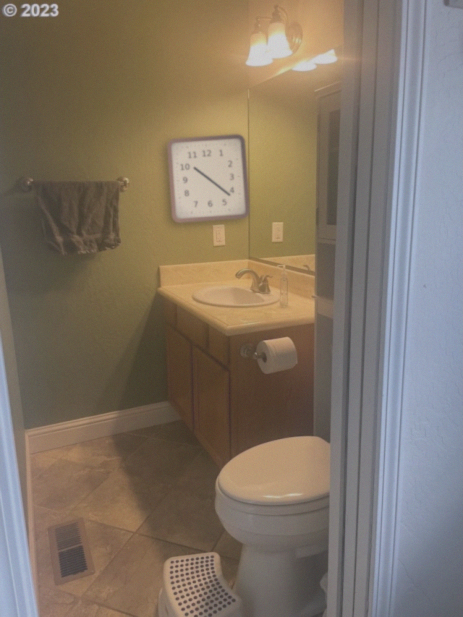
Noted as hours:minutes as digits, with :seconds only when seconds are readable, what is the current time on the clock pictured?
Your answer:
10:22
